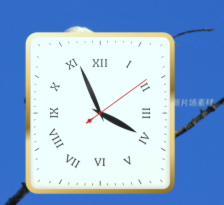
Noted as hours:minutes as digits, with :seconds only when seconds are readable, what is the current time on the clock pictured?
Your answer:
3:56:09
